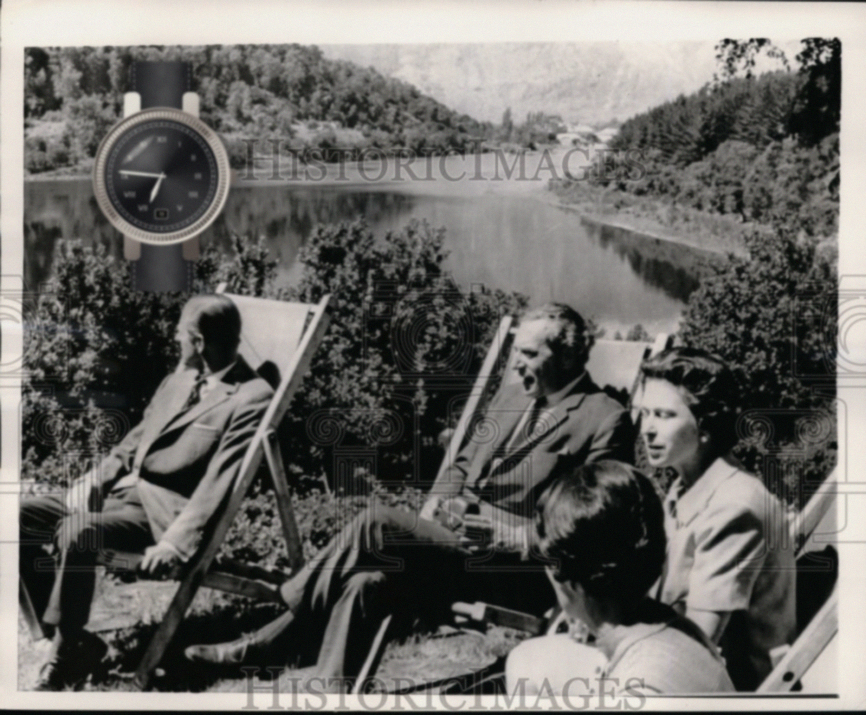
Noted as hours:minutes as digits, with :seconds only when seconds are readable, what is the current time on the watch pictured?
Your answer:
6:46
